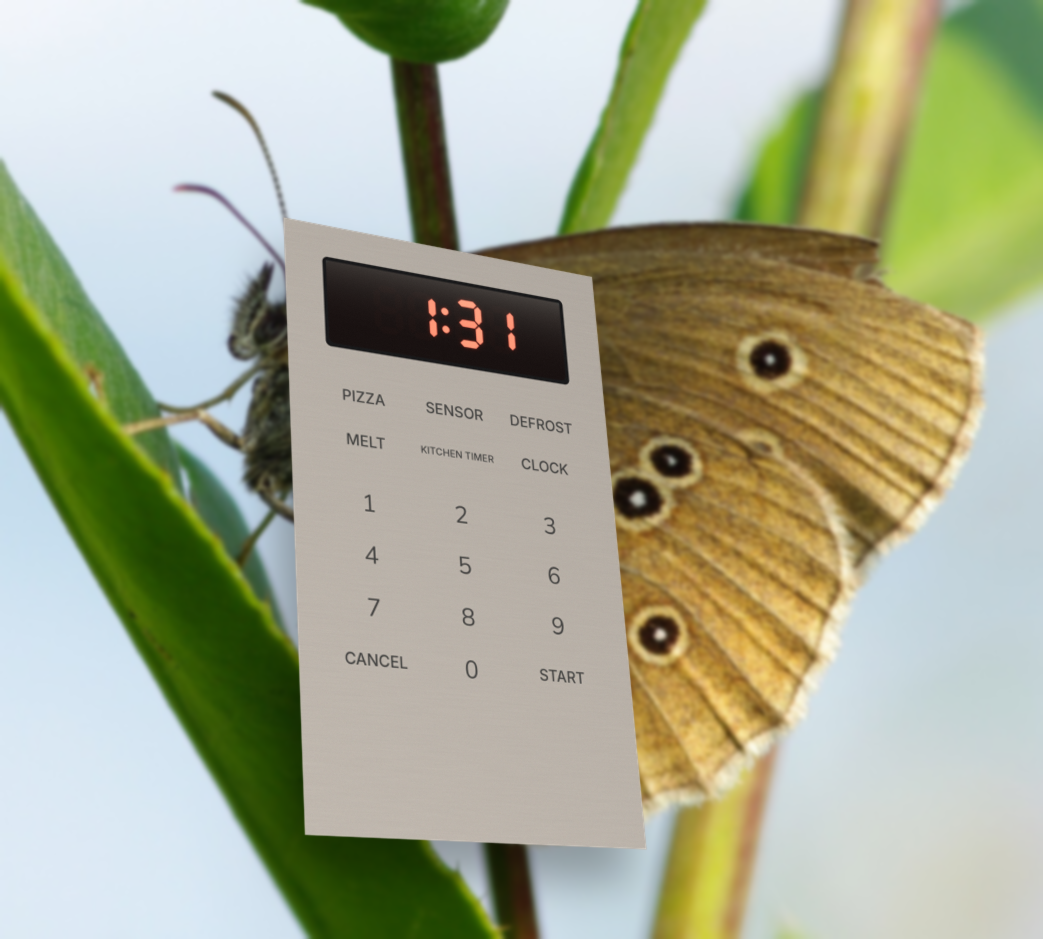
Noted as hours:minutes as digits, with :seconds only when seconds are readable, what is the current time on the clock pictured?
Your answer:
1:31
